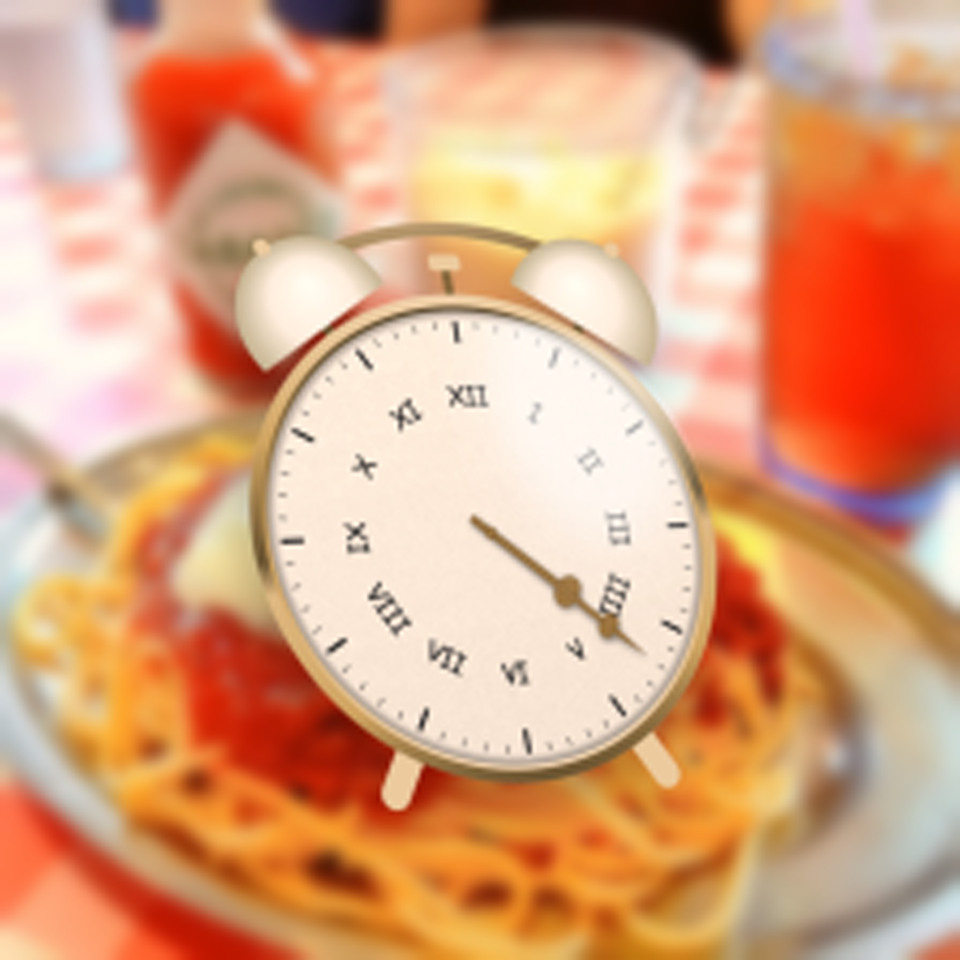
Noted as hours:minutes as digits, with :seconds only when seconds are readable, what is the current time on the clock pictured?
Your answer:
4:22
